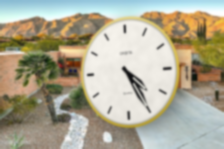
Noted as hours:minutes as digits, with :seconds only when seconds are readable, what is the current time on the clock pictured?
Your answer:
4:25
